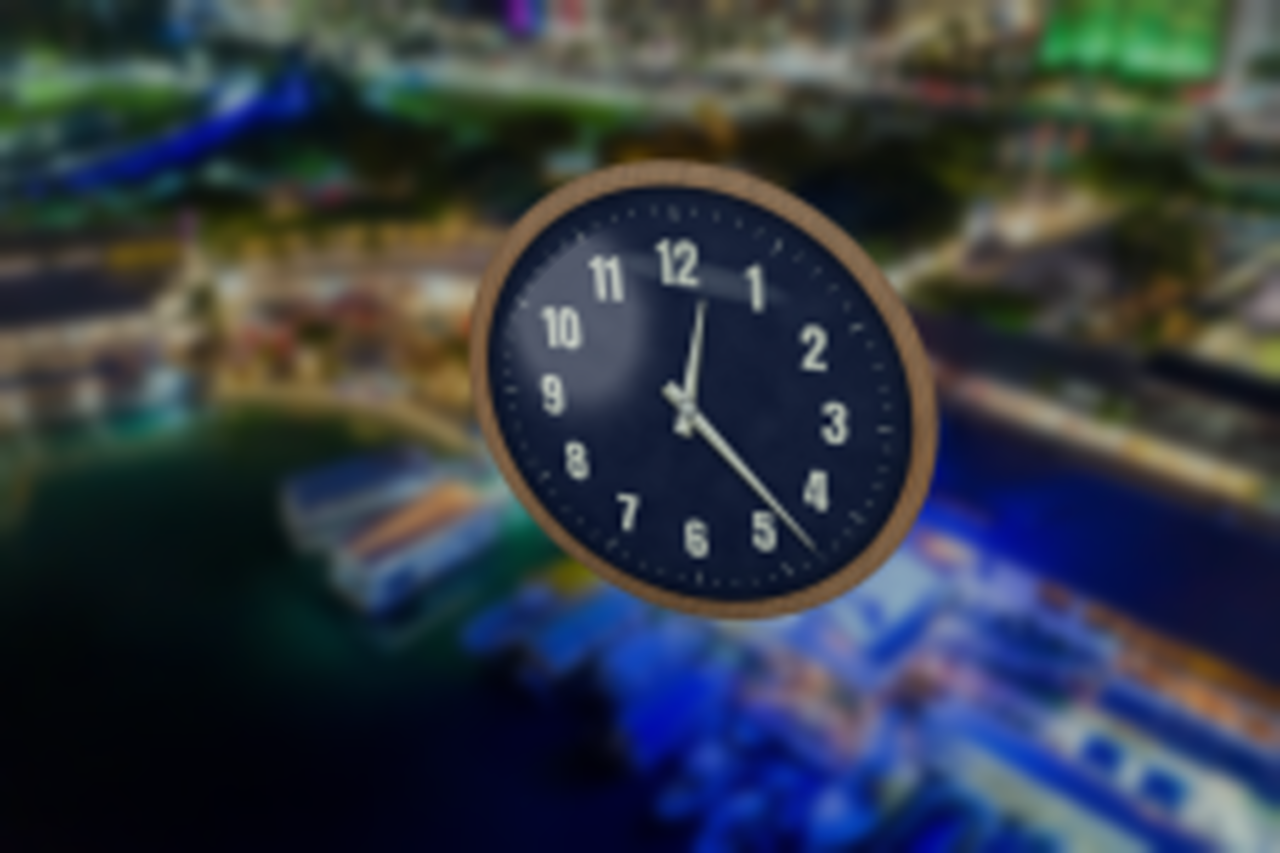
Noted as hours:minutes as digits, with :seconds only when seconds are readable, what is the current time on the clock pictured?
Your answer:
12:23
